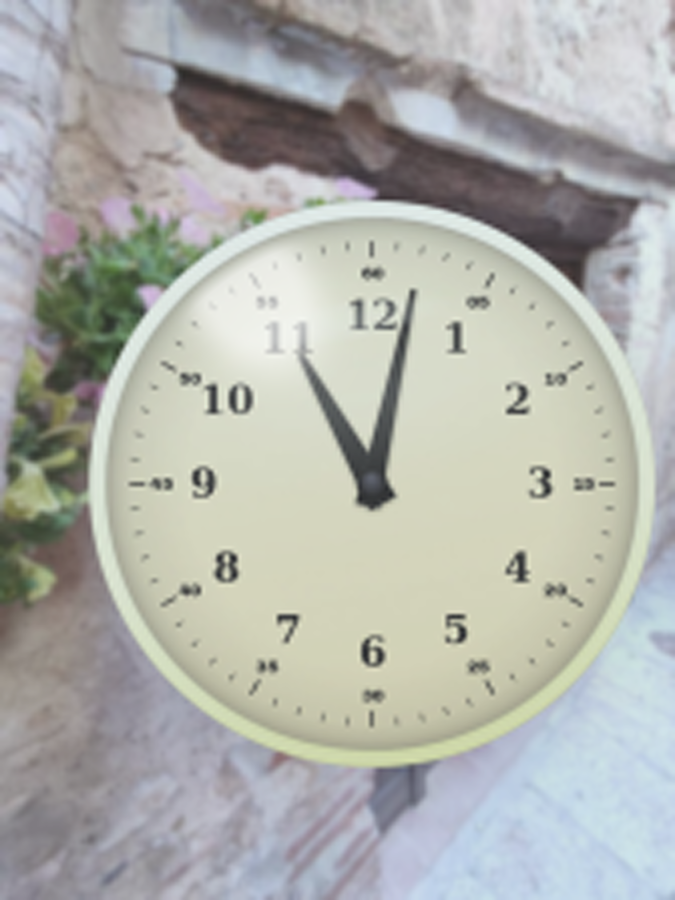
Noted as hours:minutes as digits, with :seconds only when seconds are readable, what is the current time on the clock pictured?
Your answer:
11:02
